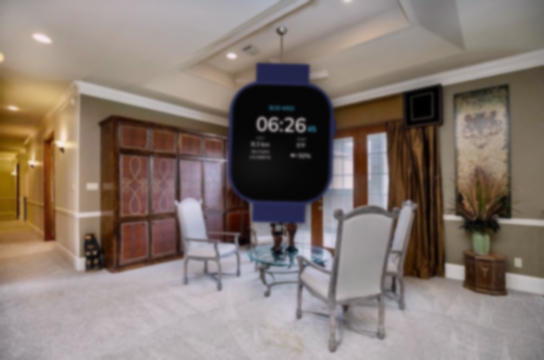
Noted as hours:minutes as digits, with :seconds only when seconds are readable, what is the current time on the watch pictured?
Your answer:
6:26
